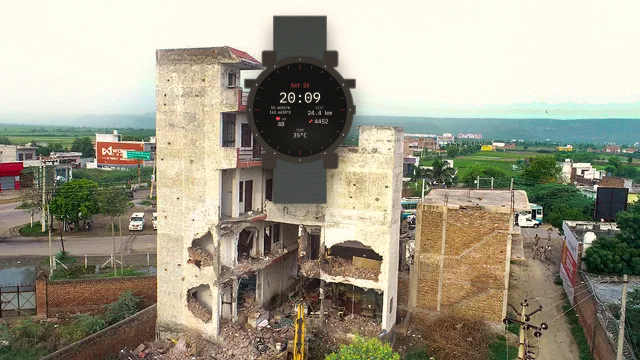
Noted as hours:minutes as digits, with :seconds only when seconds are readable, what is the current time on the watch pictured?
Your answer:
20:09
